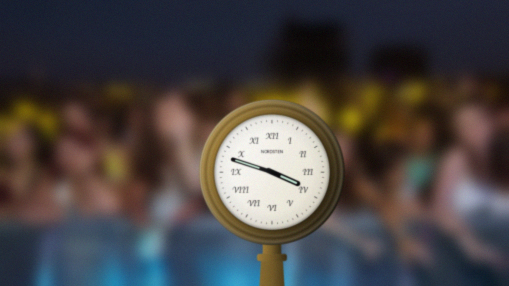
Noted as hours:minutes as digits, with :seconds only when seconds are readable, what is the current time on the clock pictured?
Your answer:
3:48
